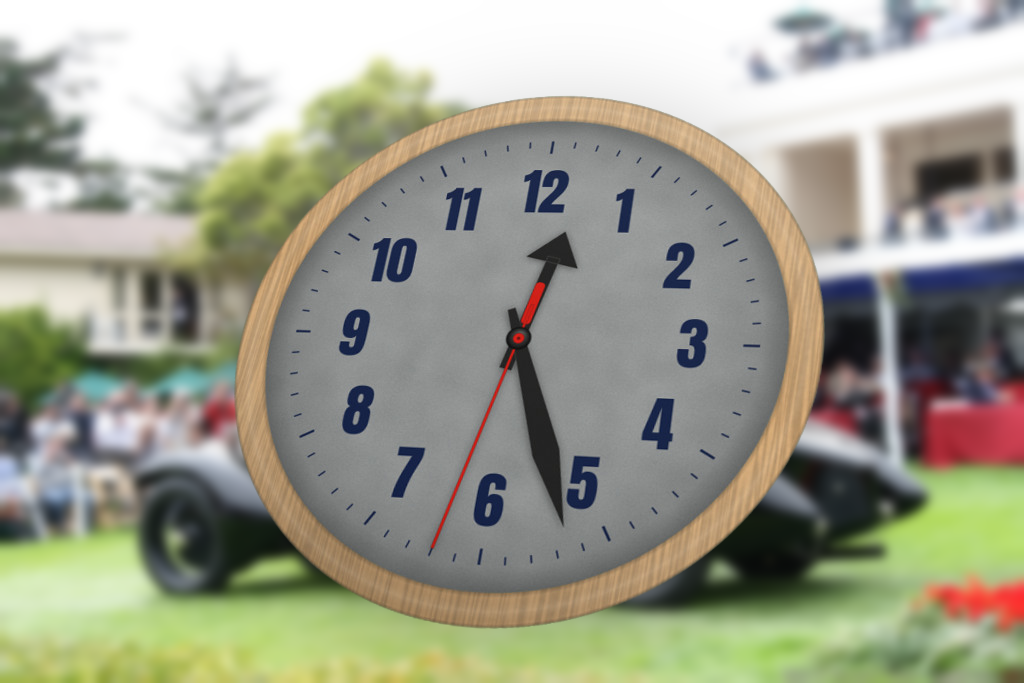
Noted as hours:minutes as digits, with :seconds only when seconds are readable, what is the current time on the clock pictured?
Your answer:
12:26:32
